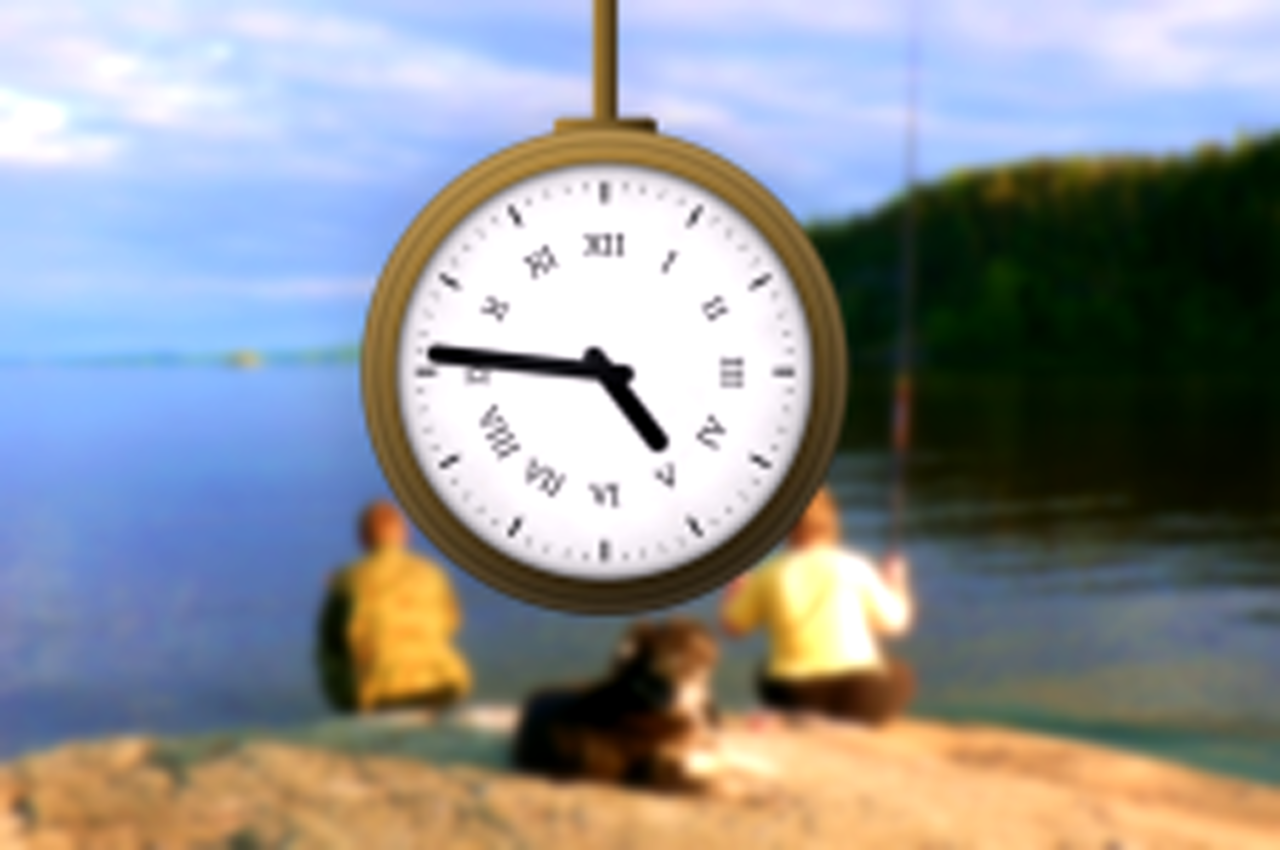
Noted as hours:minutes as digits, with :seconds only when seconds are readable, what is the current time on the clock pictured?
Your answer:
4:46
